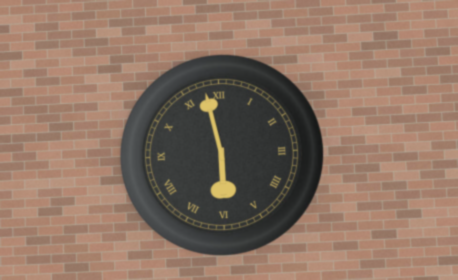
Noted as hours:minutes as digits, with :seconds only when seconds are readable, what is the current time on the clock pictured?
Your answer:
5:58
